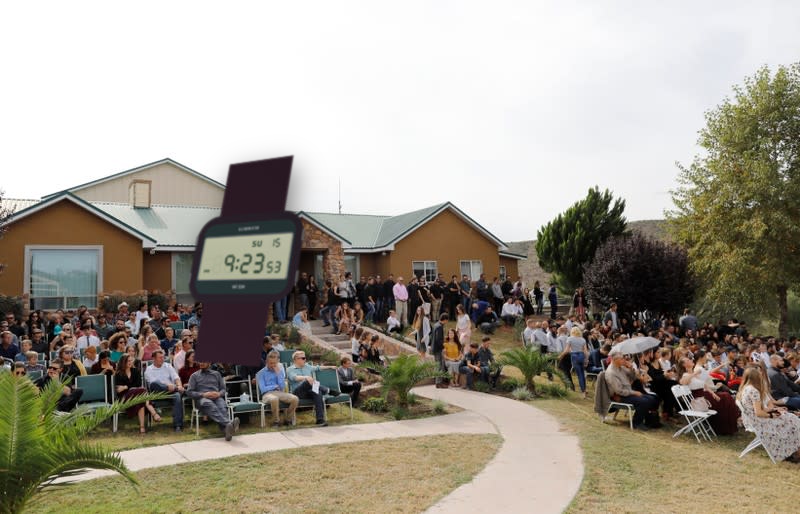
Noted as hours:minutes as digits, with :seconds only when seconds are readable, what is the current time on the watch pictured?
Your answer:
9:23:53
